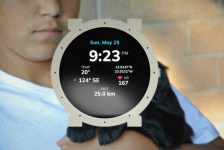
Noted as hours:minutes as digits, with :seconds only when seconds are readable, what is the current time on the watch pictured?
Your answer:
9:23
